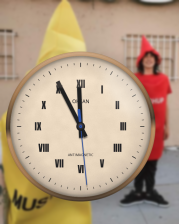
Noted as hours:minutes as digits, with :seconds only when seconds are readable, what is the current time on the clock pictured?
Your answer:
11:55:29
